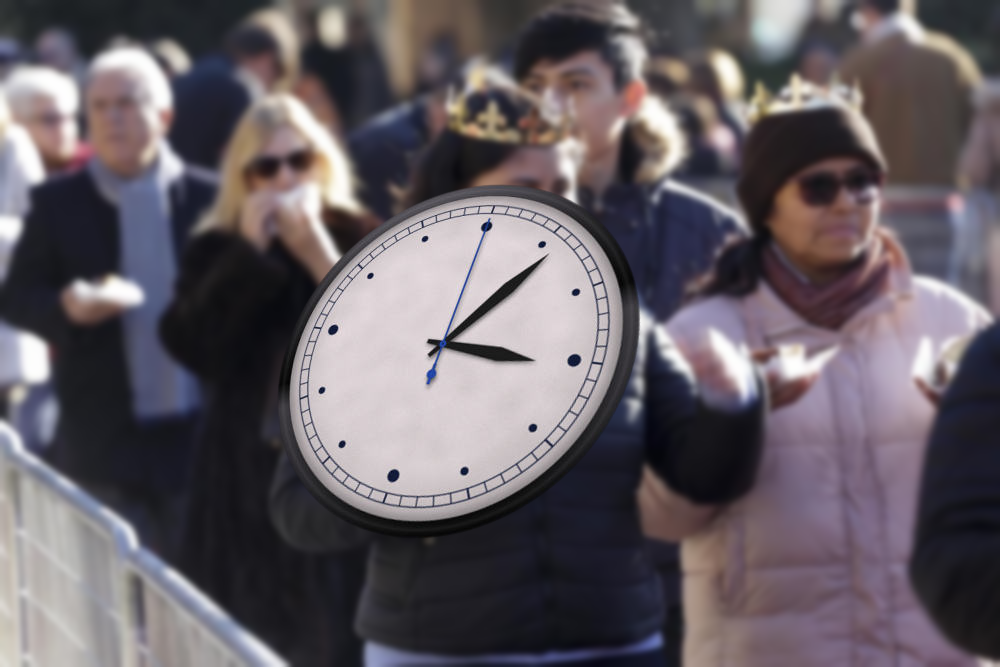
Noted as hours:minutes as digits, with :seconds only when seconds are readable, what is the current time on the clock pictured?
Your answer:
3:06:00
